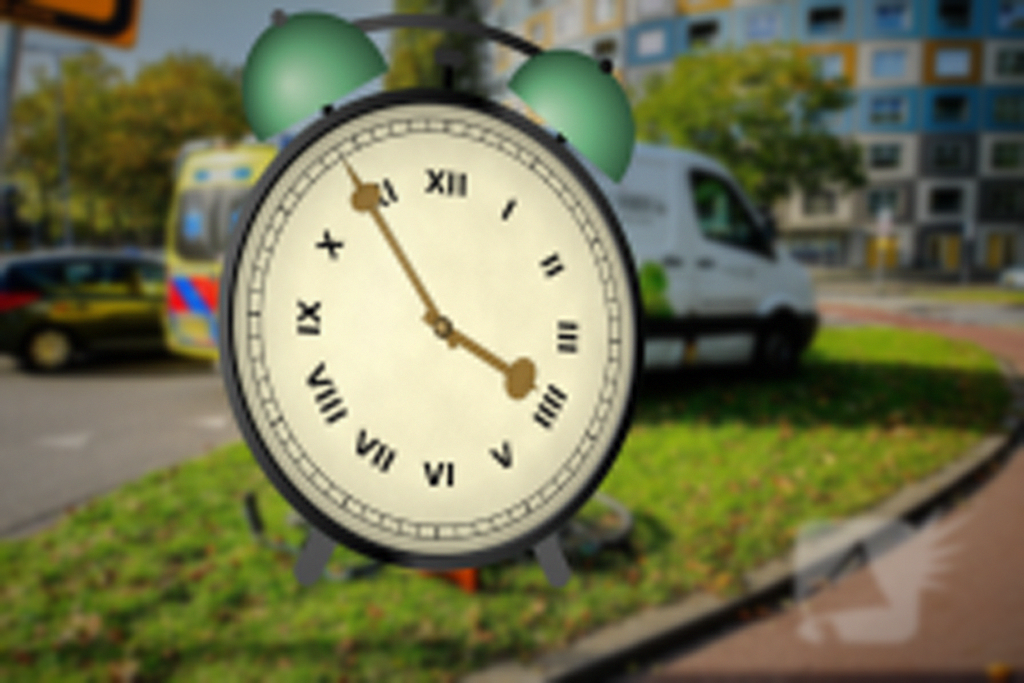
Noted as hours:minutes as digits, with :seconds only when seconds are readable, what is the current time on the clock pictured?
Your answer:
3:54
